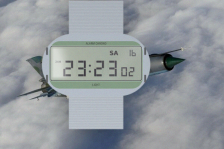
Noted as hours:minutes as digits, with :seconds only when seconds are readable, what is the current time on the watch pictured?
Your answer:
23:23:02
